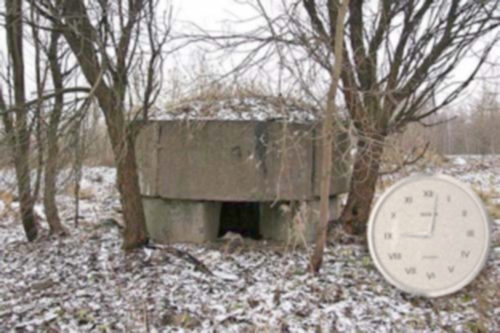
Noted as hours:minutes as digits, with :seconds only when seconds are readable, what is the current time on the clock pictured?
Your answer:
9:02
